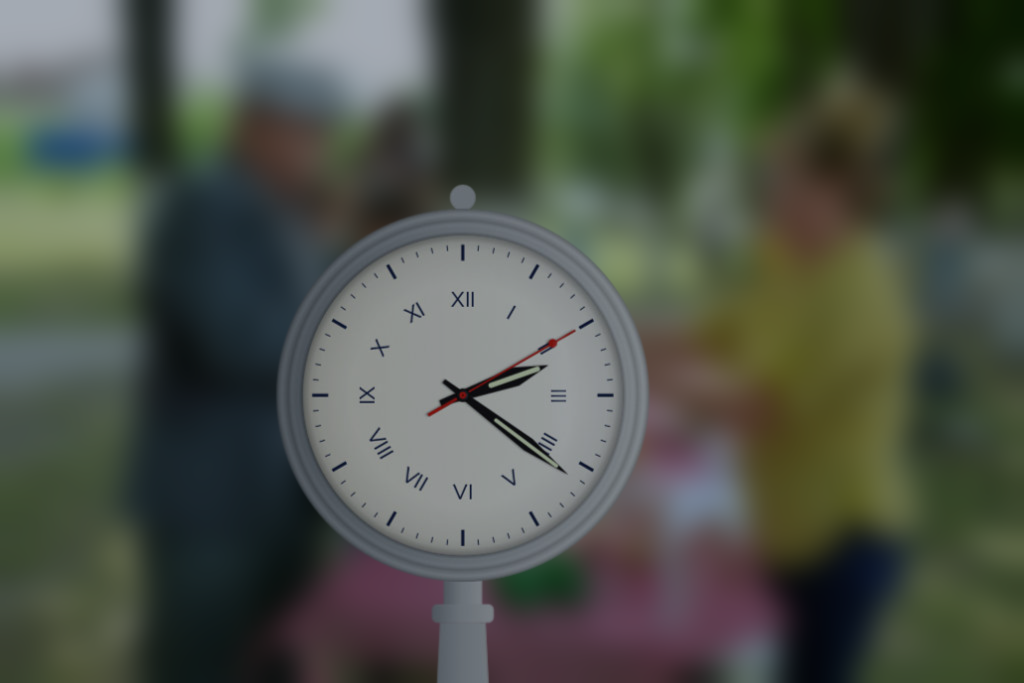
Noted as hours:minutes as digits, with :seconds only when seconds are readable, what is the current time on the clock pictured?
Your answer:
2:21:10
